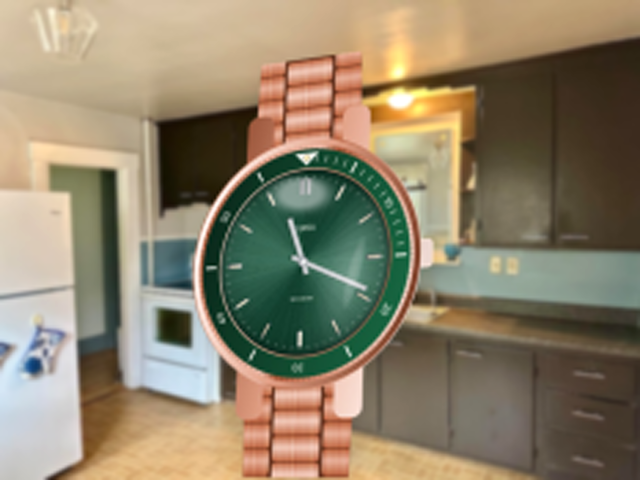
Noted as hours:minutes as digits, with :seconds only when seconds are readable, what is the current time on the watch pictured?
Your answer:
11:19
